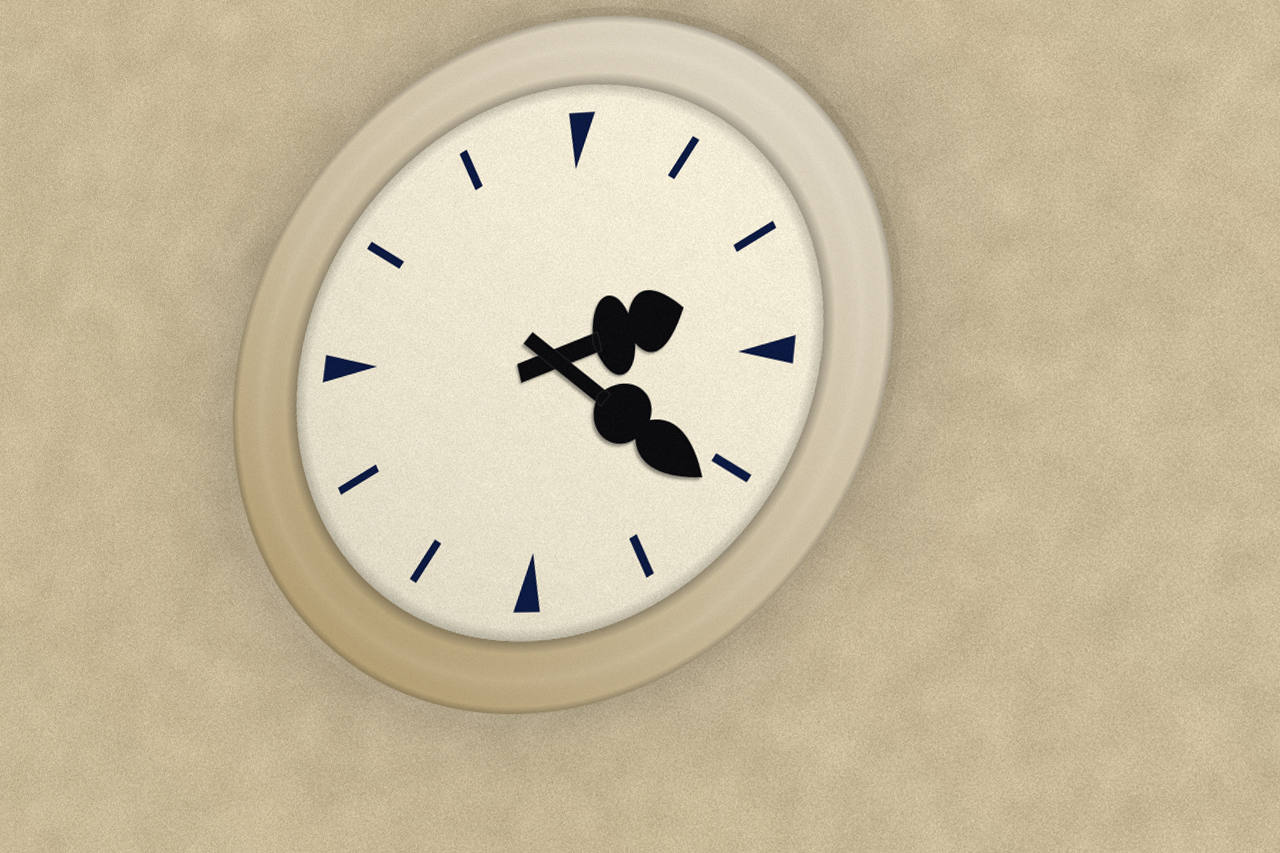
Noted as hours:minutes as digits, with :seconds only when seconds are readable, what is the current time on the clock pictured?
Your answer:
2:21
